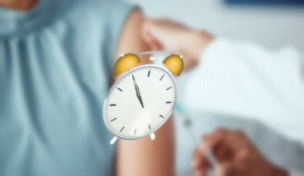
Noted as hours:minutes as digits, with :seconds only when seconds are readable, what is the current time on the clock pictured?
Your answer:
10:55
